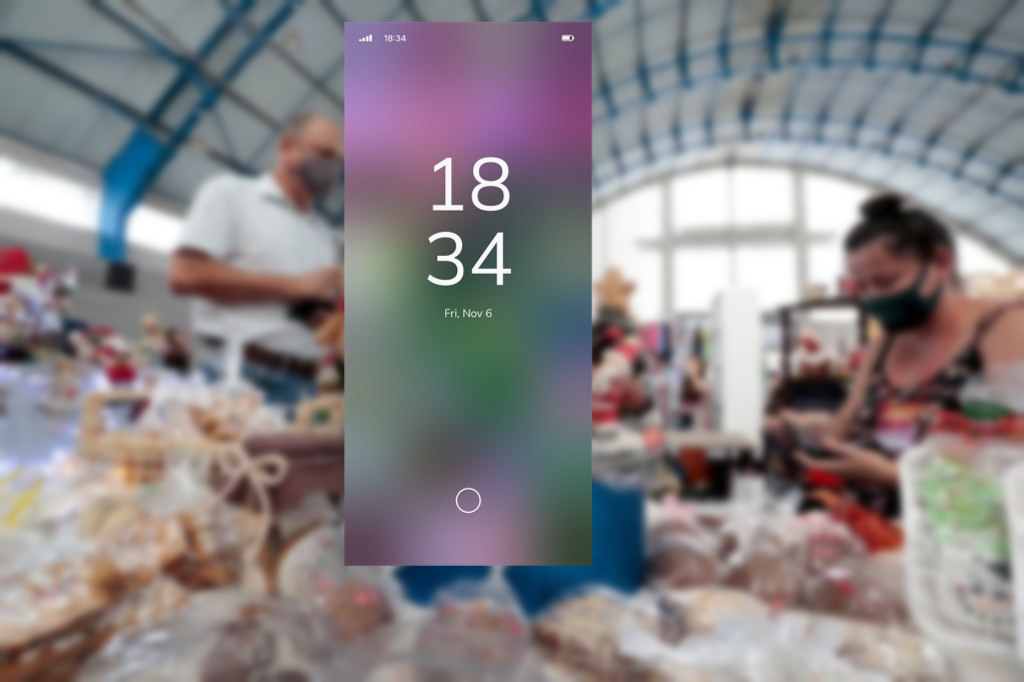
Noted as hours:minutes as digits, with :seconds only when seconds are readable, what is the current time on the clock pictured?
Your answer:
18:34
